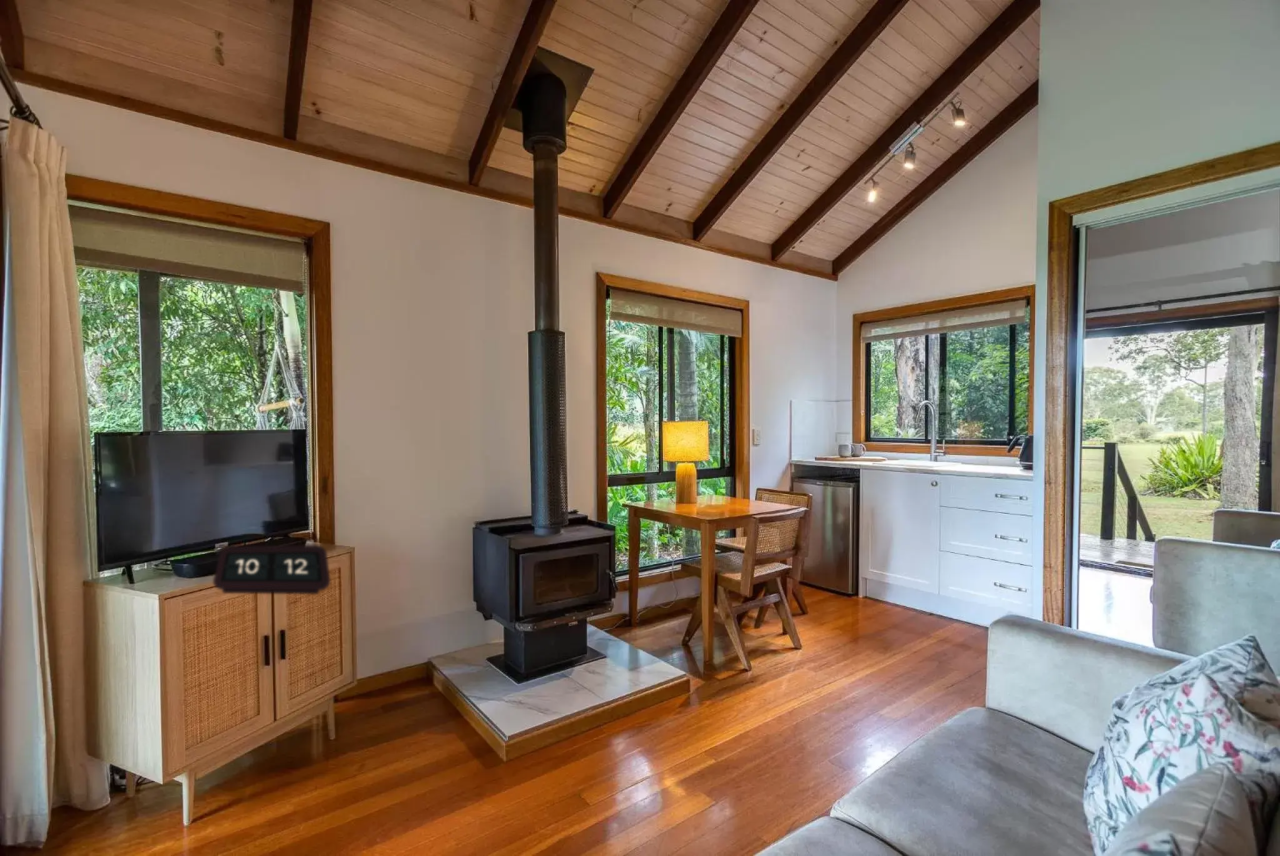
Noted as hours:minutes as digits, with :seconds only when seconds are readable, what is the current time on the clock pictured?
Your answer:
10:12
